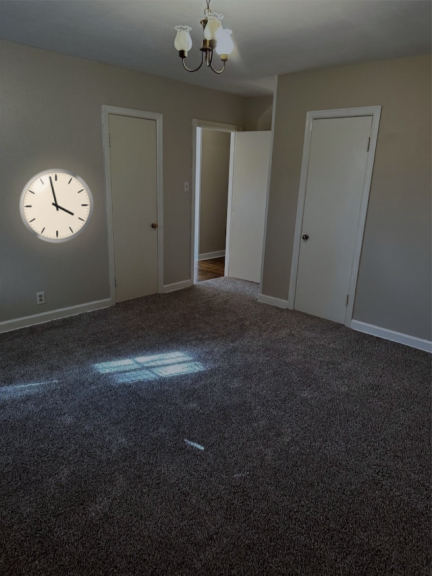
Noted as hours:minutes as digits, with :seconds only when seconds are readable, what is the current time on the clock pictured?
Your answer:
3:58
